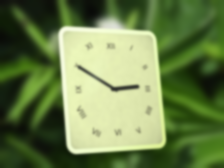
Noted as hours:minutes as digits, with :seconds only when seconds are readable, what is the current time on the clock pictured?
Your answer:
2:50
